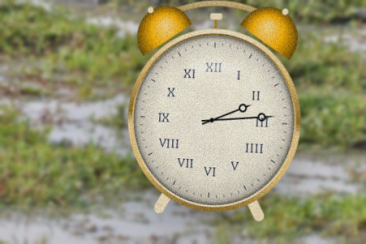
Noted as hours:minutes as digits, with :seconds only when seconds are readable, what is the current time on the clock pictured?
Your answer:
2:14
